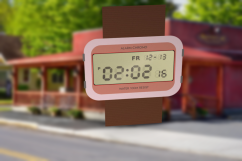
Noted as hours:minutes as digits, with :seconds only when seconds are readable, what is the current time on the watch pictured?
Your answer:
2:02:16
